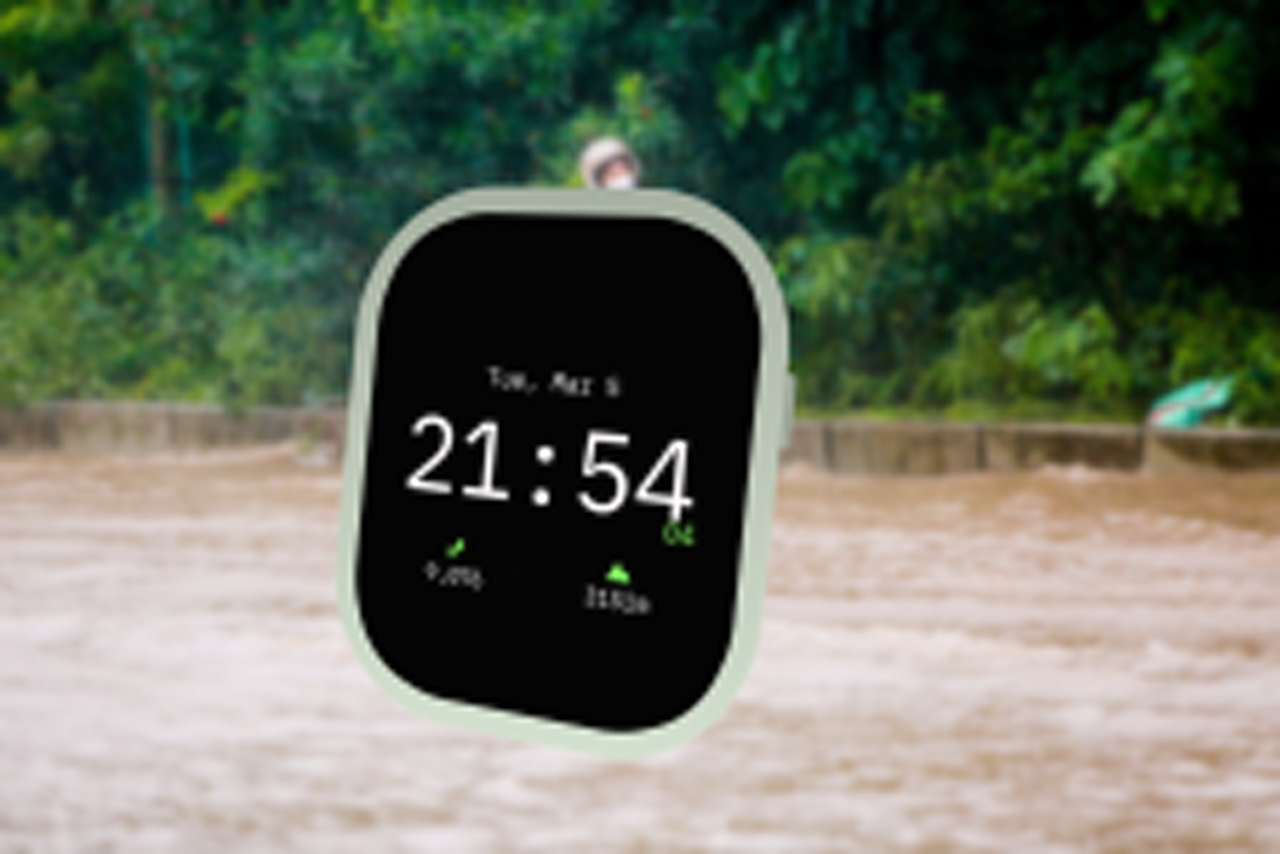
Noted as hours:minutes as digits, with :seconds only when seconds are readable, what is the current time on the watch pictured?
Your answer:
21:54
